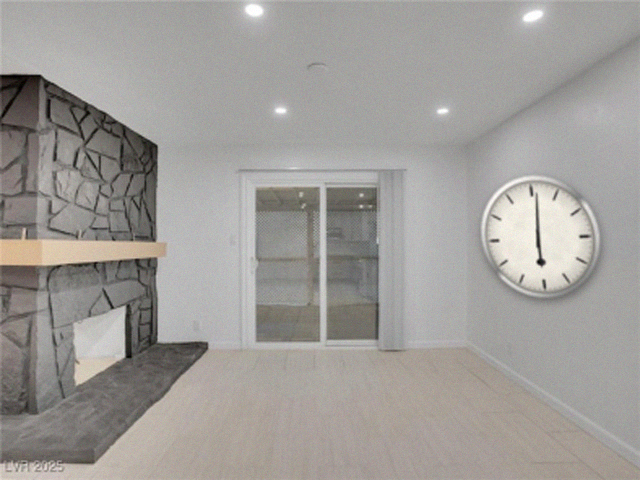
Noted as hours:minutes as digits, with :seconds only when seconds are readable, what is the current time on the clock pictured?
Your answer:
6:01
